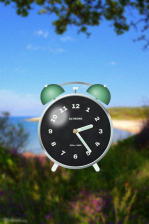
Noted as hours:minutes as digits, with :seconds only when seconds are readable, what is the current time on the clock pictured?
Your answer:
2:24
